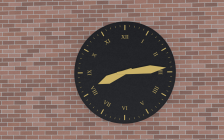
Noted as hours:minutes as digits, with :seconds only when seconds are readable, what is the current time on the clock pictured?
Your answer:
8:14
